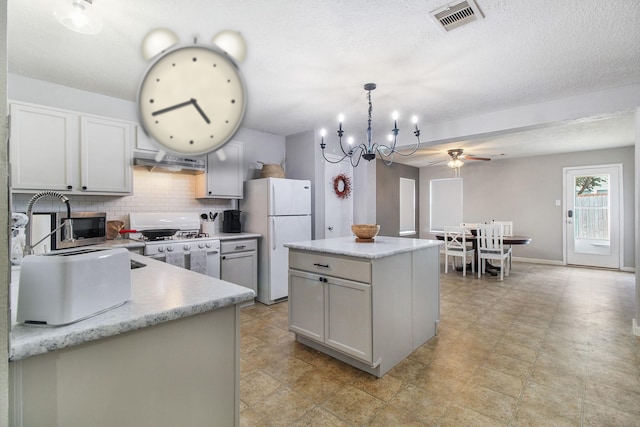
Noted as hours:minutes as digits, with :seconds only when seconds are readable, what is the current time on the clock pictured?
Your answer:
4:42
